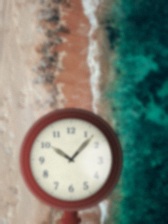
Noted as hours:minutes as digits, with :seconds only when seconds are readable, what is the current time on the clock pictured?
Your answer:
10:07
